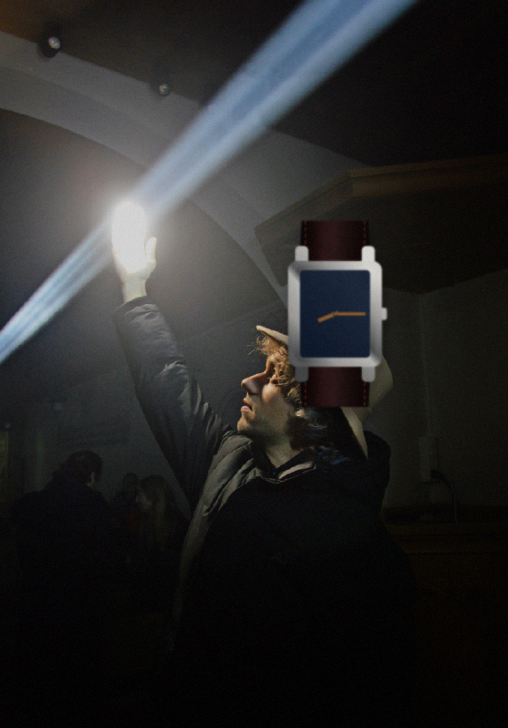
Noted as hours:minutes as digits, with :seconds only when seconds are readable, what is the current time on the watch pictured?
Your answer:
8:15
